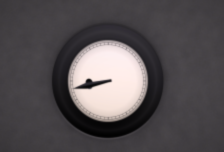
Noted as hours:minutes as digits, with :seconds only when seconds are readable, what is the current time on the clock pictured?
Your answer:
8:43
